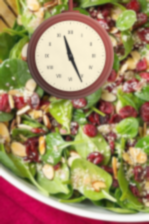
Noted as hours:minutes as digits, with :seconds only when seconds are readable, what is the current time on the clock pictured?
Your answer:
11:26
